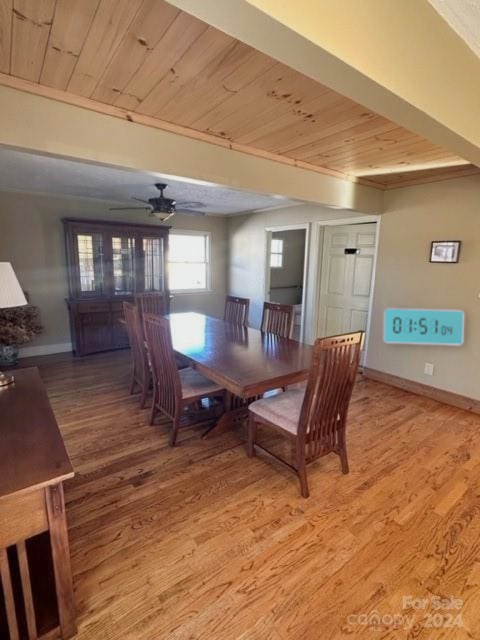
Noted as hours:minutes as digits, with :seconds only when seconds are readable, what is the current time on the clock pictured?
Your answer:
1:51
